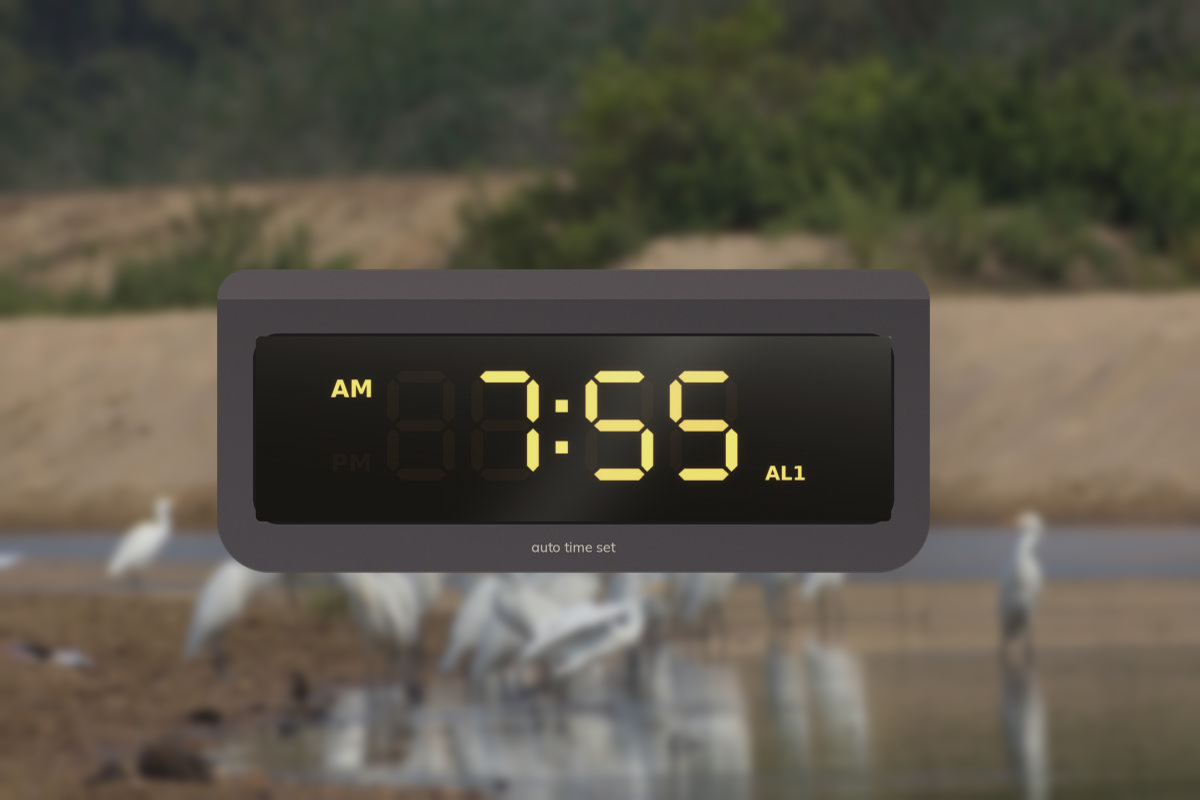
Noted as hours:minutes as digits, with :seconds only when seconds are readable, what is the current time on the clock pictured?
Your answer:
7:55
